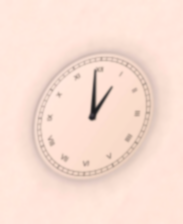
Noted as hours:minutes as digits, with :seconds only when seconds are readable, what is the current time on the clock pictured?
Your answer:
12:59
